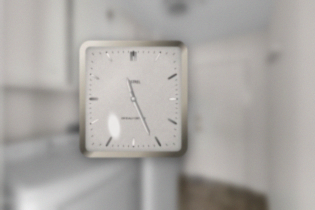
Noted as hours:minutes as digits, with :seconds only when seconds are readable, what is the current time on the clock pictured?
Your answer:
11:26
